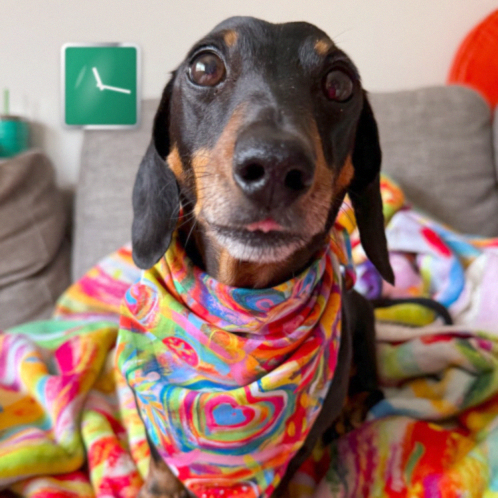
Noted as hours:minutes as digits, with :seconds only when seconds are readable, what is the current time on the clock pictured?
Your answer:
11:17
